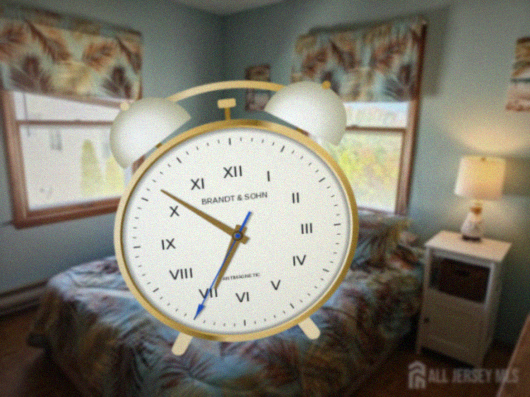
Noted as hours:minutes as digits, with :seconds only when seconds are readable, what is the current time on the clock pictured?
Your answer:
6:51:35
